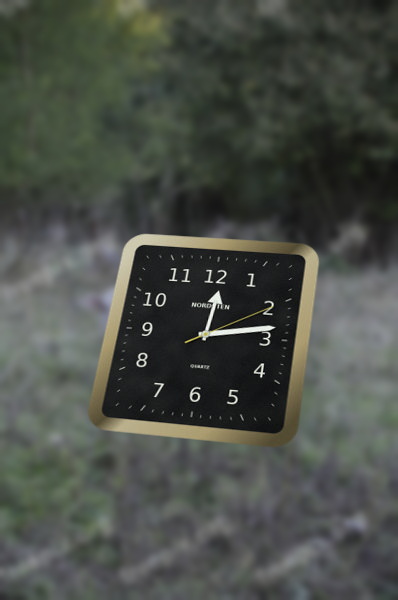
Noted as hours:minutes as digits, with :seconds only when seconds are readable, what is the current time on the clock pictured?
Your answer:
12:13:10
